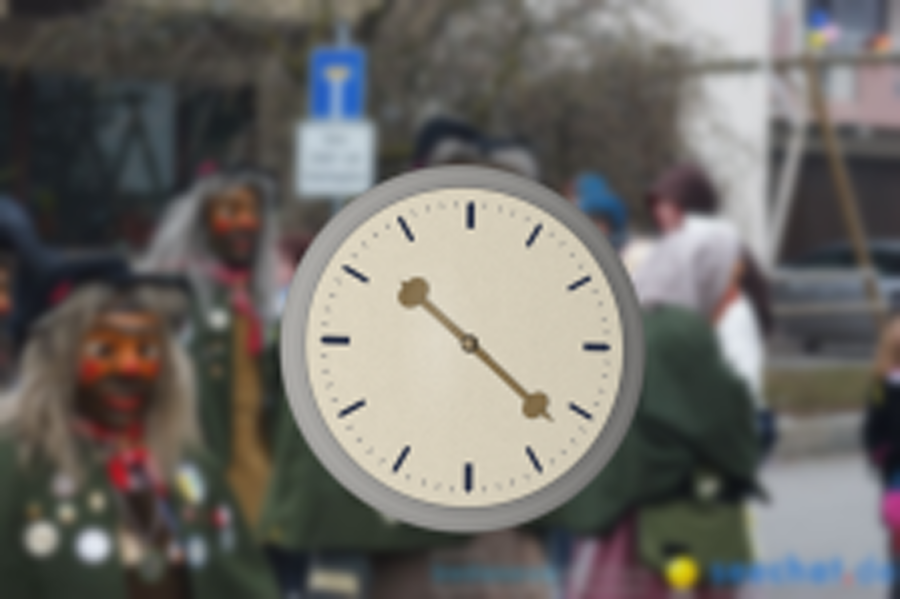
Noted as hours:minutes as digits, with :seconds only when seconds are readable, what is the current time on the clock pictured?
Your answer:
10:22
